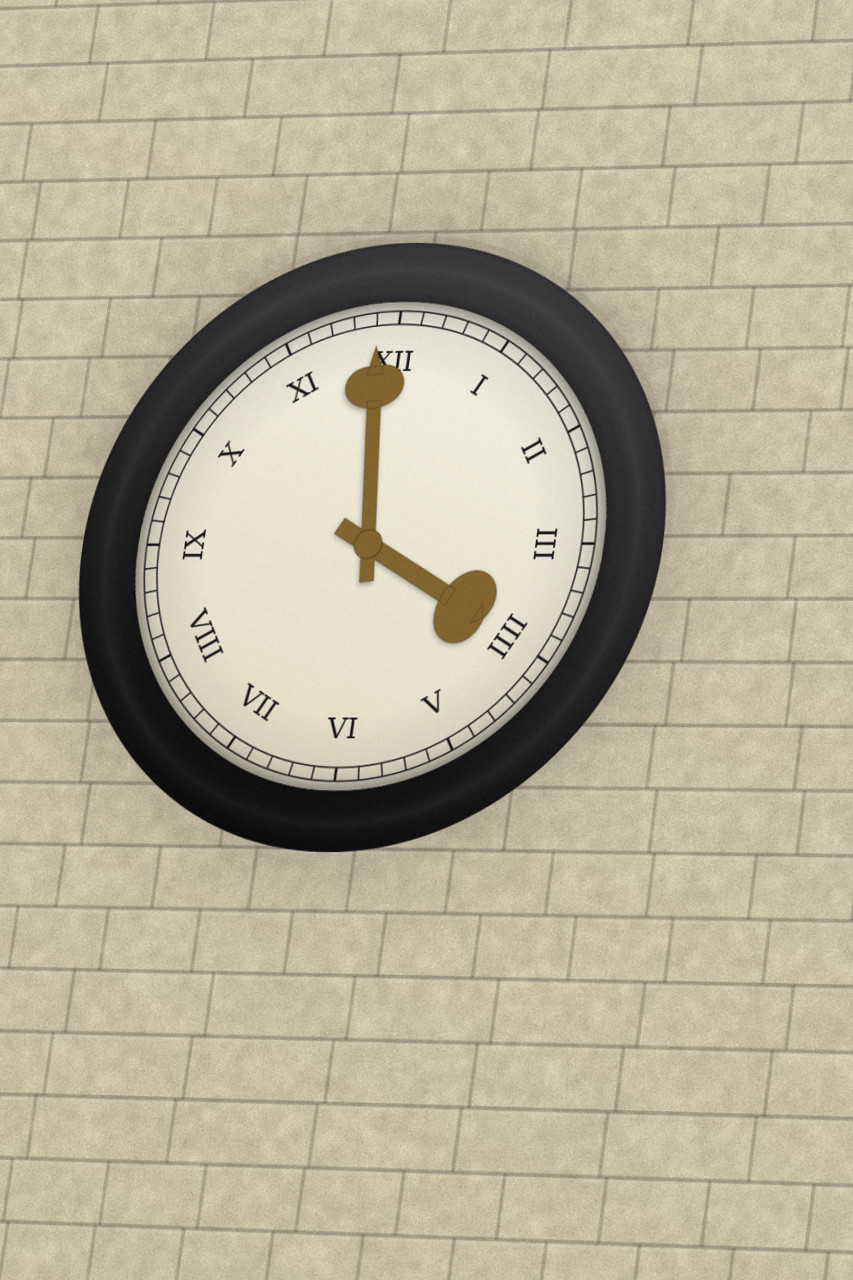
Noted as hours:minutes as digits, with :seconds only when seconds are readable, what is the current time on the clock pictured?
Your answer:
3:59
